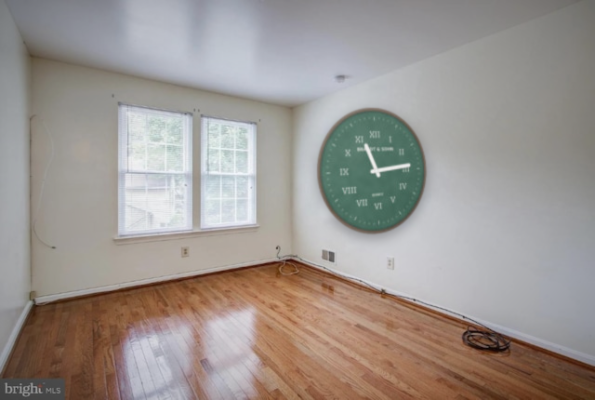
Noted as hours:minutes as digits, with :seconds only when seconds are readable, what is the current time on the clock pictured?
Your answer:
11:14
